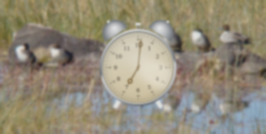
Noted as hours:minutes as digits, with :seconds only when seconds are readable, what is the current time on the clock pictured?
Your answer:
7:01
